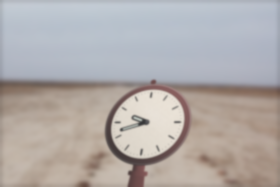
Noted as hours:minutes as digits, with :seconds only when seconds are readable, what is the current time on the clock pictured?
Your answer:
9:42
